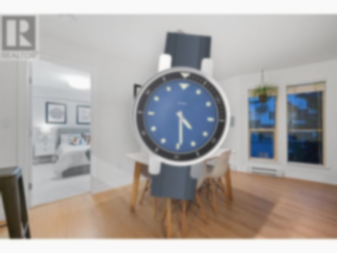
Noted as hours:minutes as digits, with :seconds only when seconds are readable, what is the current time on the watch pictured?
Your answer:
4:29
